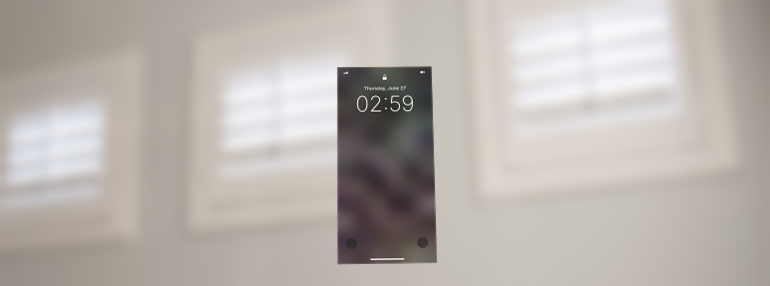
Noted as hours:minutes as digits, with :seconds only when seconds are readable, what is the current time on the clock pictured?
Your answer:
2:59
